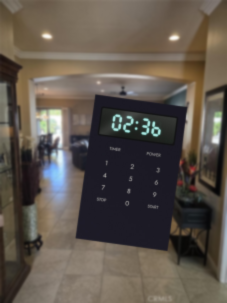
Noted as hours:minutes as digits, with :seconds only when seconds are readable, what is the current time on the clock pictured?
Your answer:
2:36
